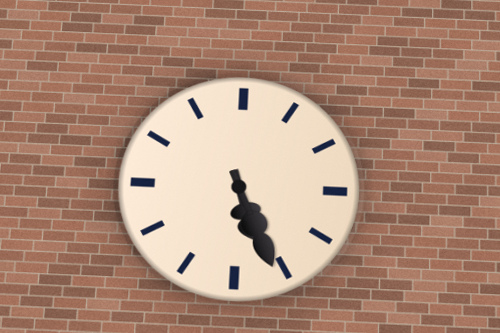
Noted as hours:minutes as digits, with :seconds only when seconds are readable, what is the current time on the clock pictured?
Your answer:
5:26
